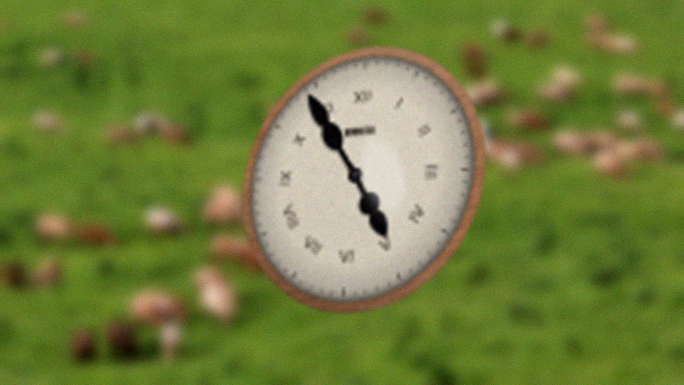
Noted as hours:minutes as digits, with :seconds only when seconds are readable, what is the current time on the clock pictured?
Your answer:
4:54
